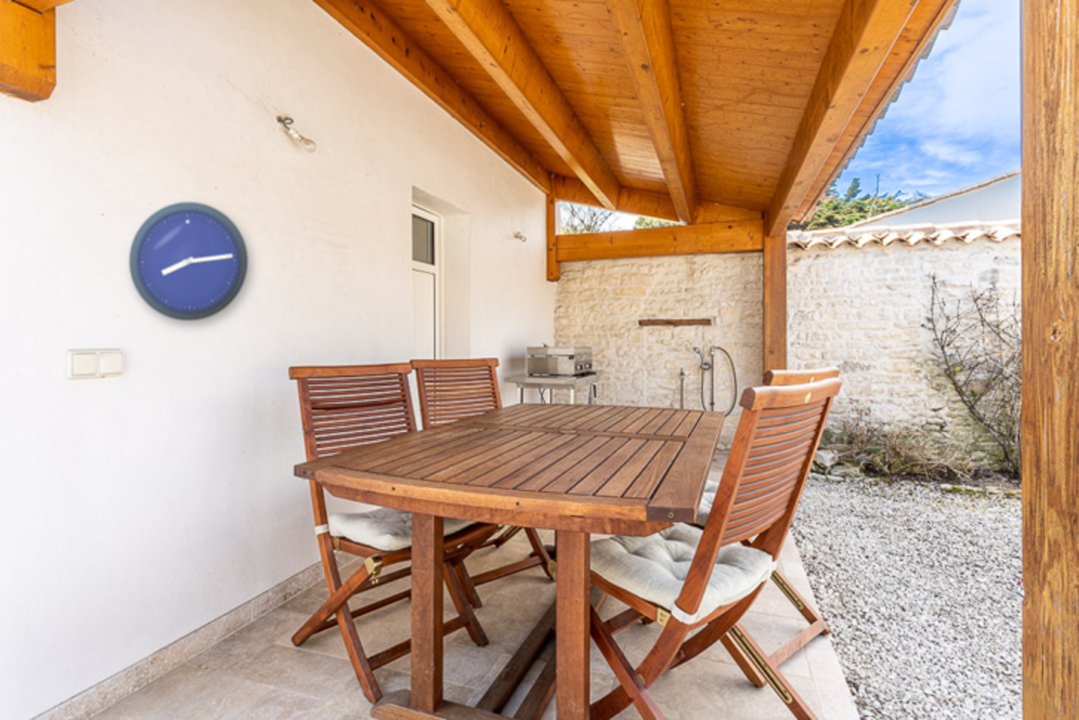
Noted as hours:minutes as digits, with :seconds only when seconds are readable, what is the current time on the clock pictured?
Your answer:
8:14
